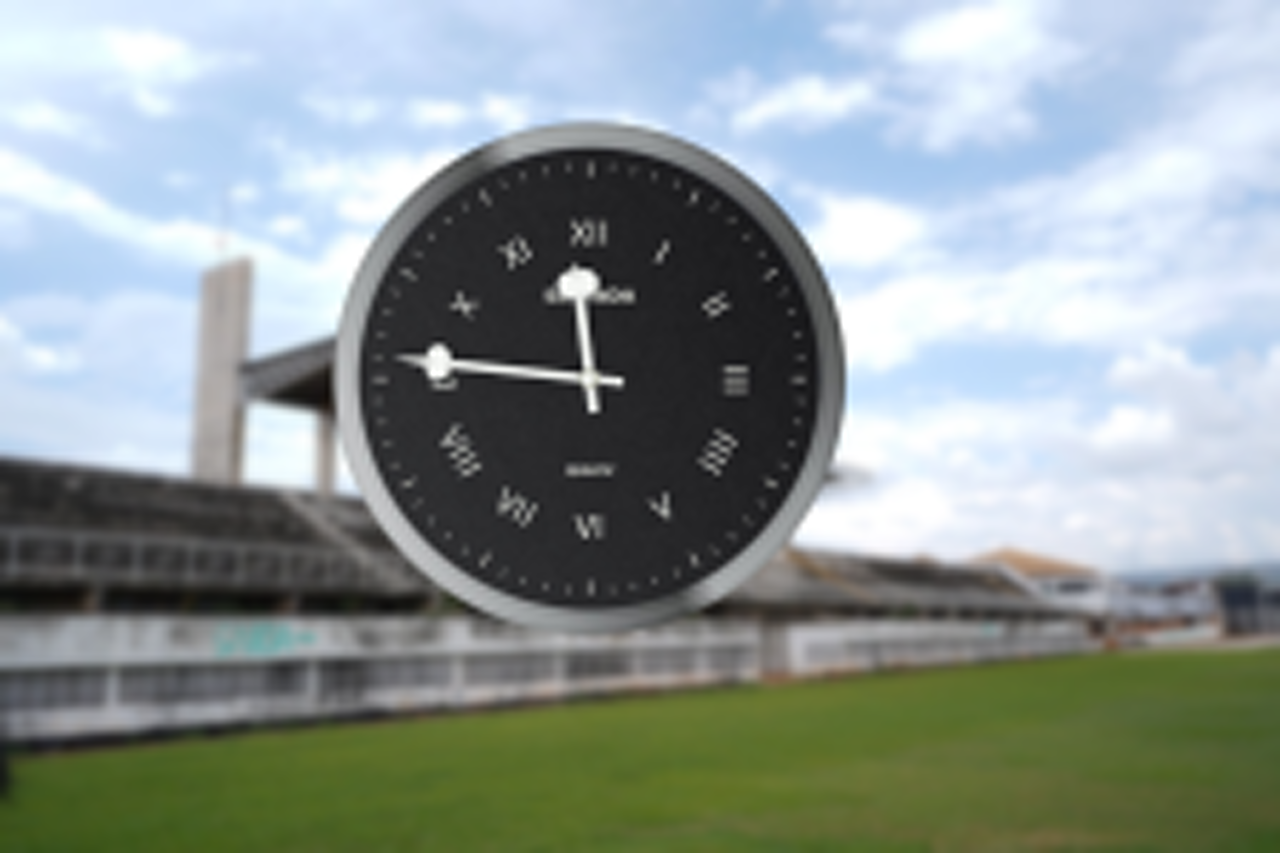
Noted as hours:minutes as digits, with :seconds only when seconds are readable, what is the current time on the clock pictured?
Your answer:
11:46
